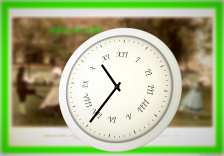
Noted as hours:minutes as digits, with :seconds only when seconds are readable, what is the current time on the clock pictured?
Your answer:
10:35
